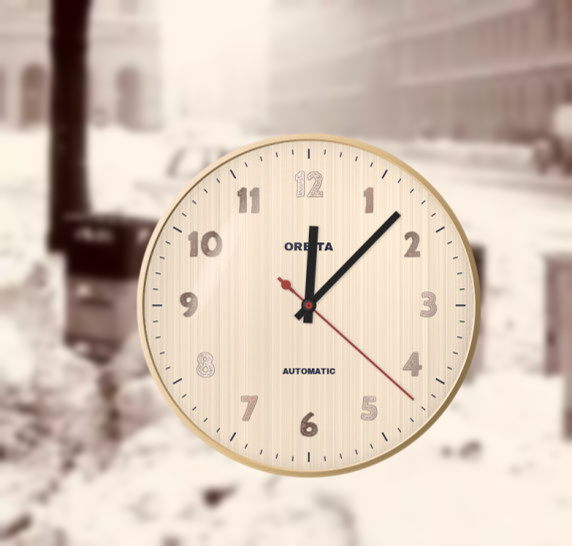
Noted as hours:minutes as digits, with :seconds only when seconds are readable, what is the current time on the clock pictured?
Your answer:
12:07:22
